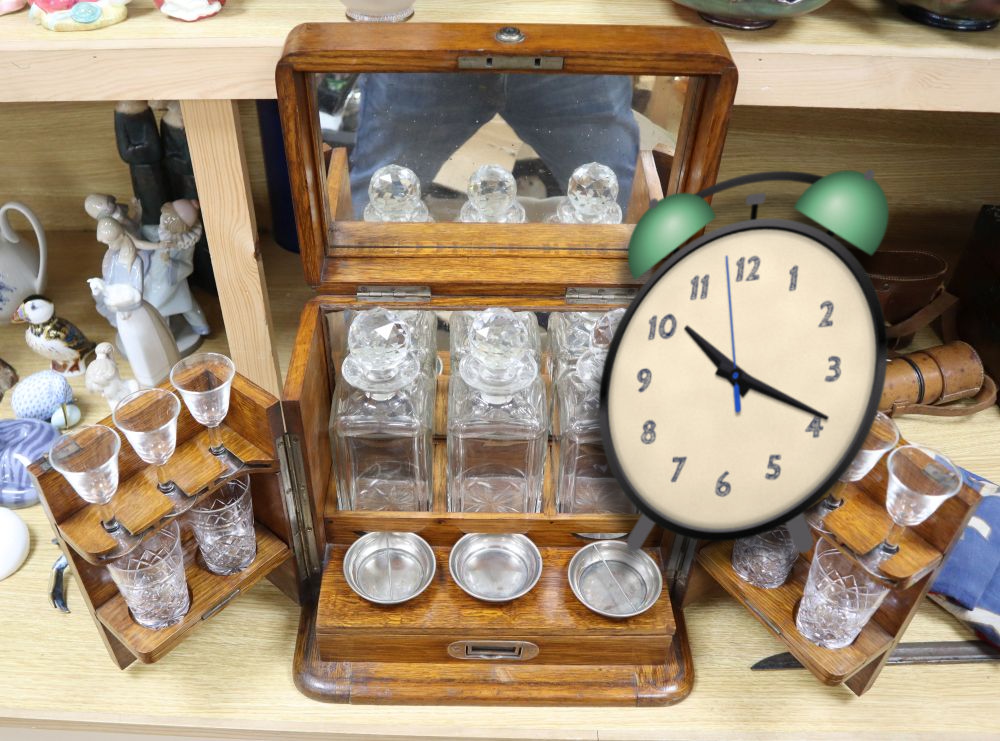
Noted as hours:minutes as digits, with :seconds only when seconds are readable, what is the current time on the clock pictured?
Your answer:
10:18:58
